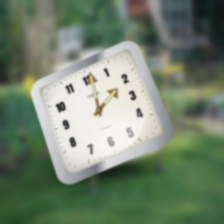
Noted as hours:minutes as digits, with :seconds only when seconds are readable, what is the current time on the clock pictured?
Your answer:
2:01
